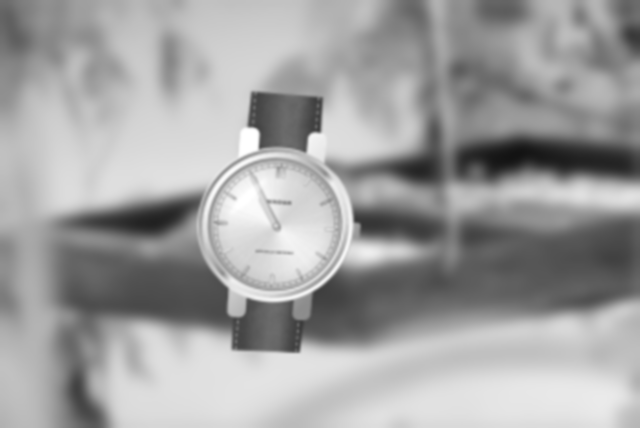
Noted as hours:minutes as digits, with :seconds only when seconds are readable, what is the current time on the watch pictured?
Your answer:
10:55
